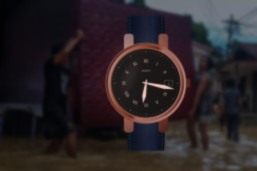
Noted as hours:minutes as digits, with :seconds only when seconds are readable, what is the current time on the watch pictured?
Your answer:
6:17
